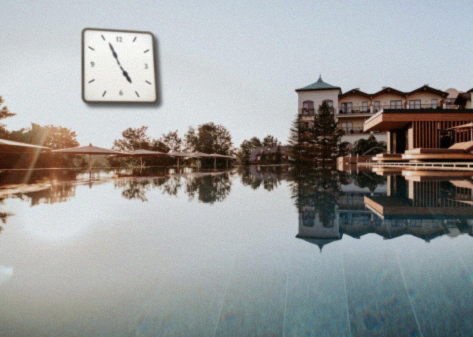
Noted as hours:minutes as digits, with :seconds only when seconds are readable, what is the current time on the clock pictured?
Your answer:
4:56
